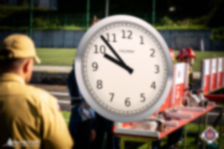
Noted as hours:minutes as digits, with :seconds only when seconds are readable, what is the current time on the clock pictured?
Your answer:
9:53
